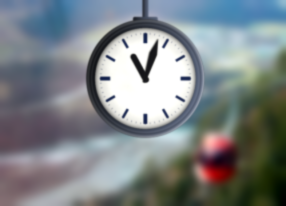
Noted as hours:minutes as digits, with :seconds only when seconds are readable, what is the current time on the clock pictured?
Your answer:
11:03
